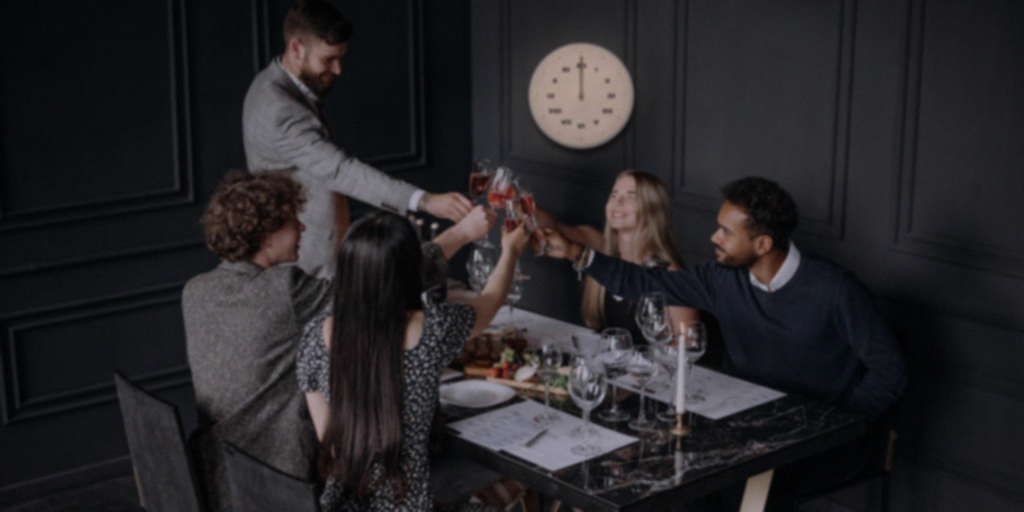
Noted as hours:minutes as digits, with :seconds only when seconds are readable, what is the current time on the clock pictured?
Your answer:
12:00
